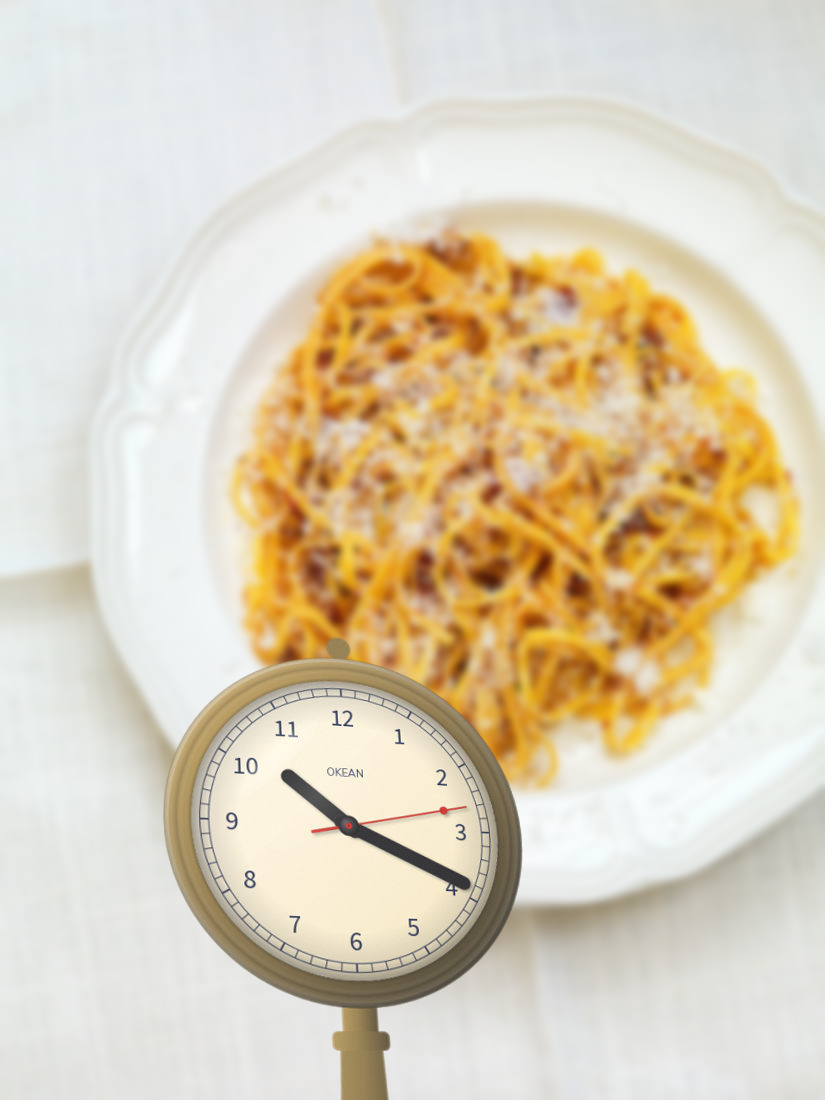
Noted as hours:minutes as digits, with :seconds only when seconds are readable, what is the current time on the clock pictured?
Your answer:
10:19:13
